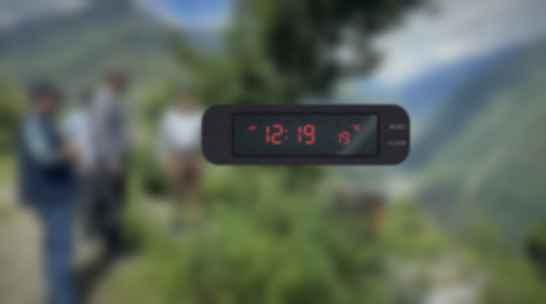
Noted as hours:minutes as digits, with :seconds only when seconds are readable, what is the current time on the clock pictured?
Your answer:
12:19
